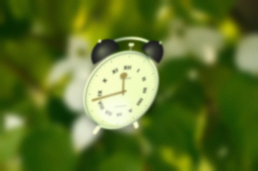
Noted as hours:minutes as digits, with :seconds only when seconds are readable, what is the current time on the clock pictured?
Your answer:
11:43
